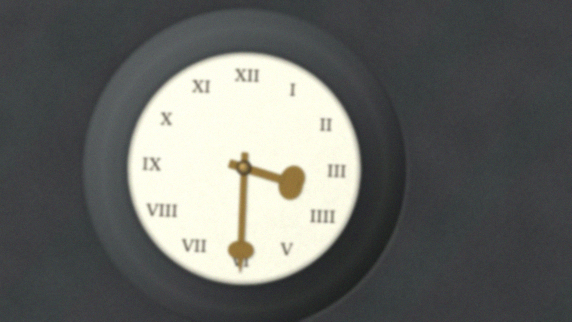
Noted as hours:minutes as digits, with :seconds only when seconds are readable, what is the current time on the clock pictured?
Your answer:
3:30
